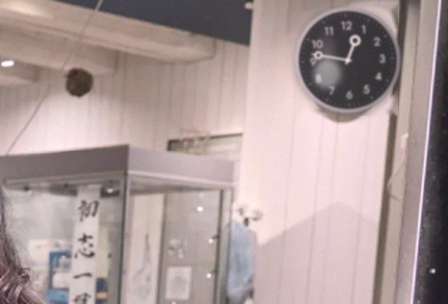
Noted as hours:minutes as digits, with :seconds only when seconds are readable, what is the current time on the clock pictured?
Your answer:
12:47
